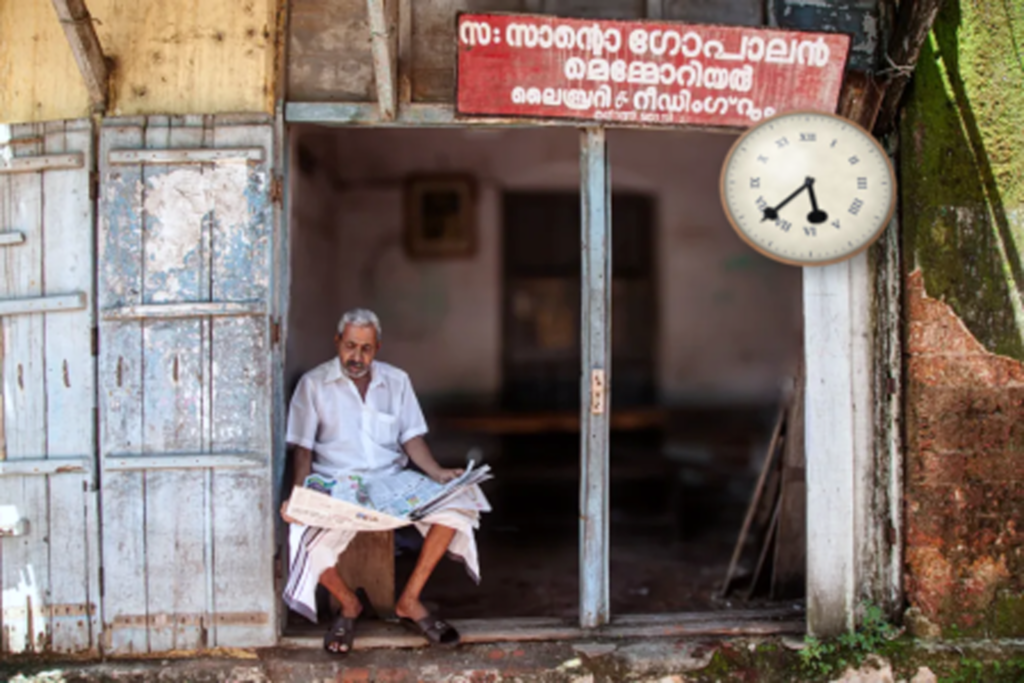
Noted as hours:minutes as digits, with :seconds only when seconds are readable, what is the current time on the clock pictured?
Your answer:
5:38
